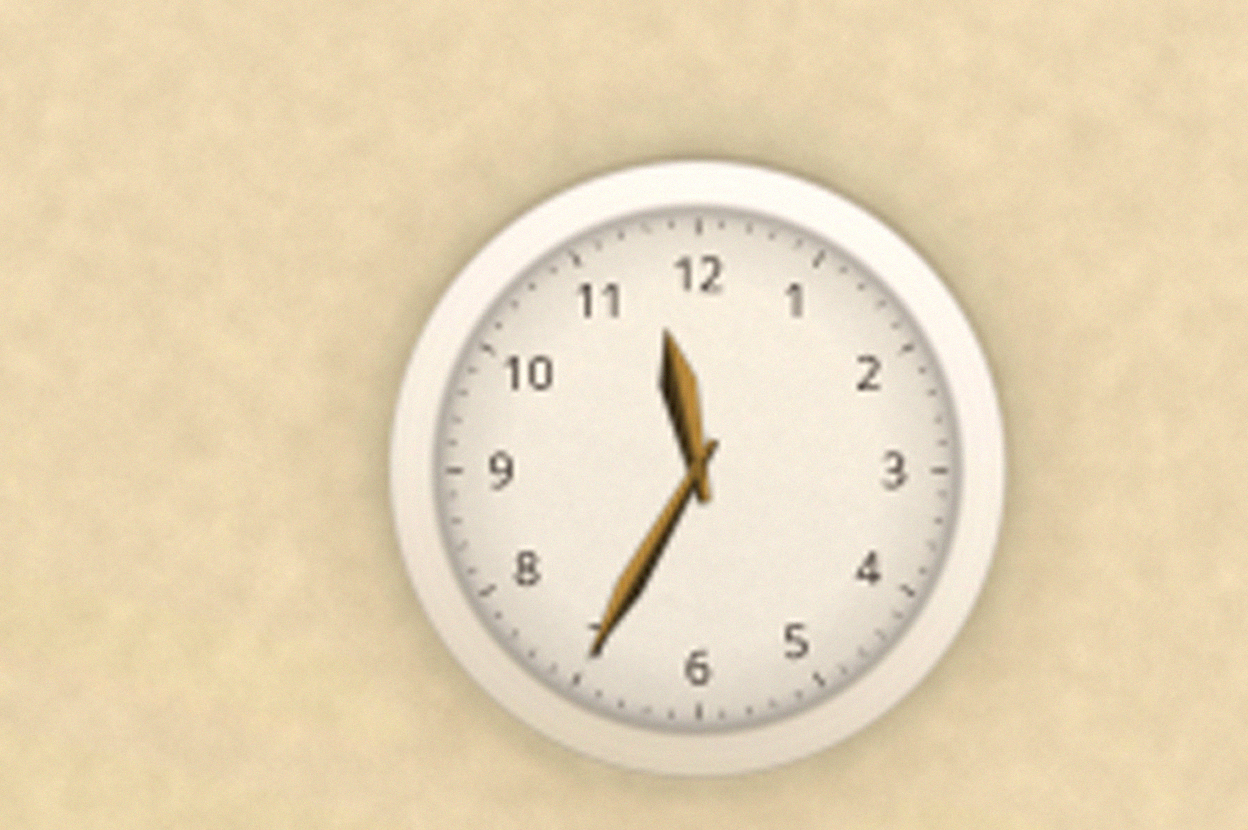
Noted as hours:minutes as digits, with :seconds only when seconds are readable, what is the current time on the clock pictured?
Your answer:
11:35
